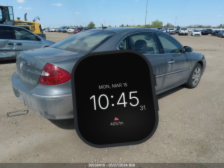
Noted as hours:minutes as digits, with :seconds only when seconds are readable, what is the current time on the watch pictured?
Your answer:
10:45
